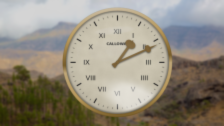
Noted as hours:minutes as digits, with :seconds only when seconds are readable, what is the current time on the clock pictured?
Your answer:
1:11
